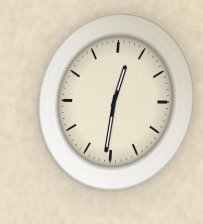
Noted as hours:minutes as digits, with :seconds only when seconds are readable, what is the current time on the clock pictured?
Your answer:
12:31
